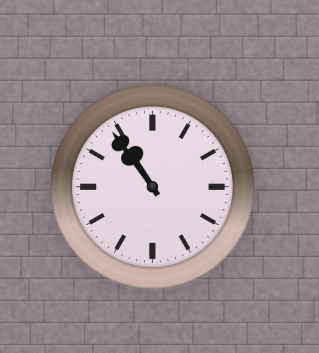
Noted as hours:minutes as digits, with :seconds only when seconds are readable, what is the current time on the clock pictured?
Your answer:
10:54
